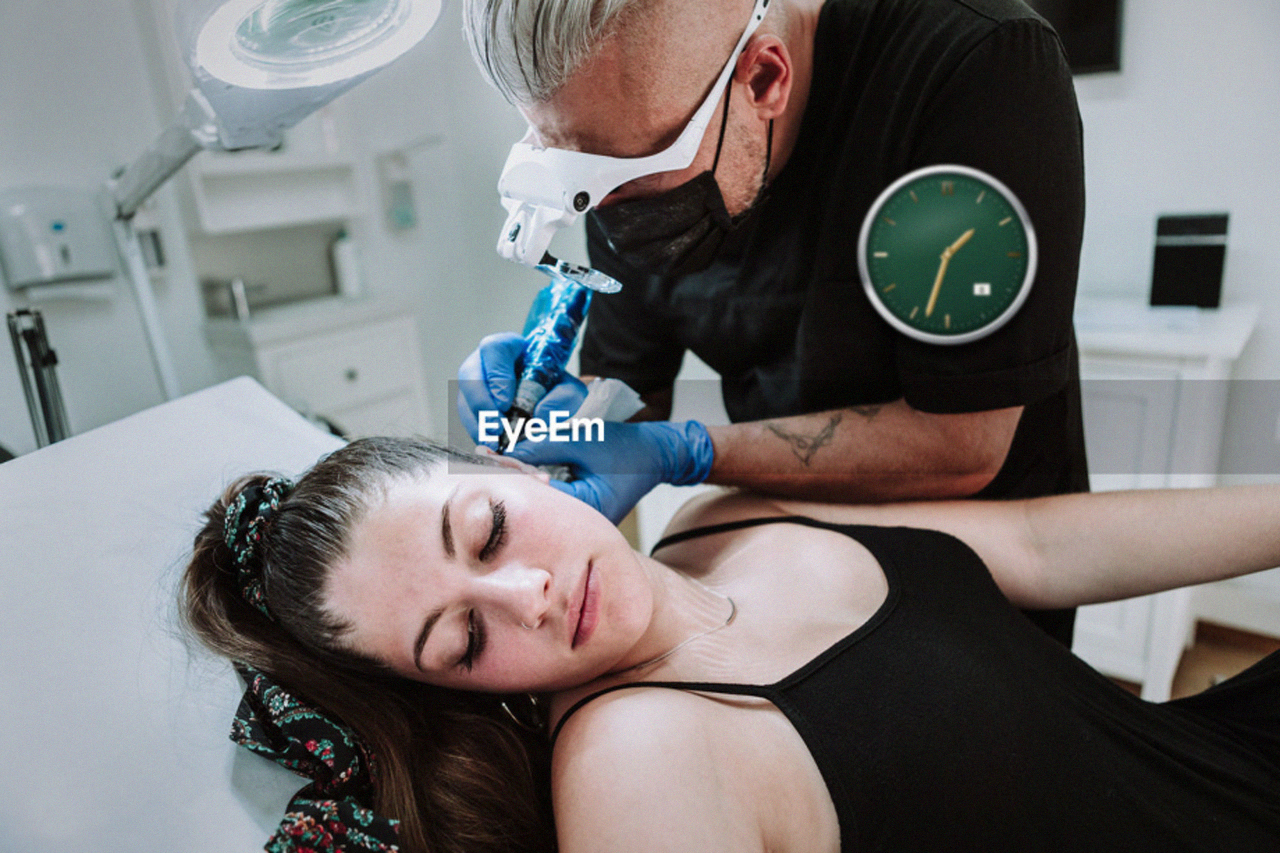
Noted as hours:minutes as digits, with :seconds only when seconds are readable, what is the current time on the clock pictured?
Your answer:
1:33
